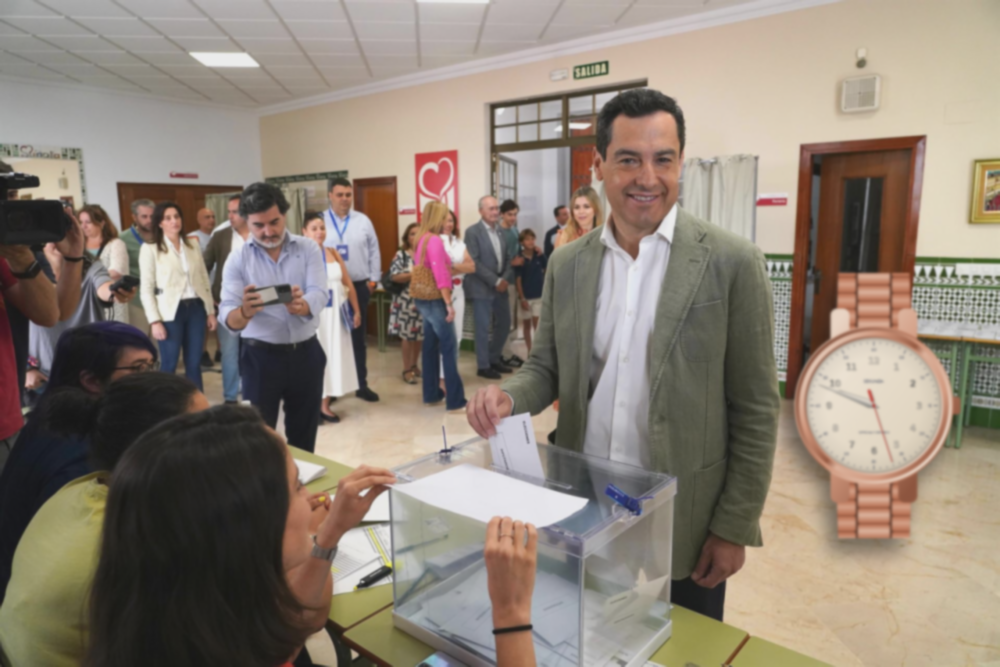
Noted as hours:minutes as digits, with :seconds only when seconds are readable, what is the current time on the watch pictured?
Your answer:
9:48:27
